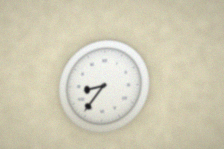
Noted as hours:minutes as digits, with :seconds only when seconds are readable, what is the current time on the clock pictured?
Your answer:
8:36
